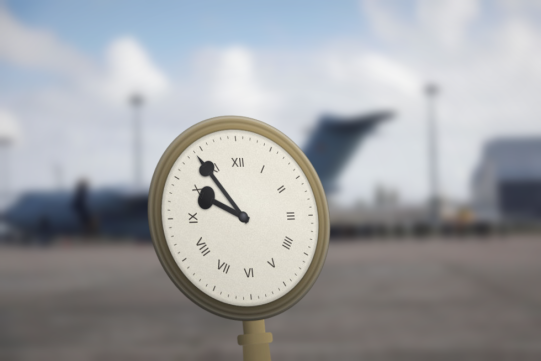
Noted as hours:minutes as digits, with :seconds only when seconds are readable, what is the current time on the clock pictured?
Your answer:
9:54
